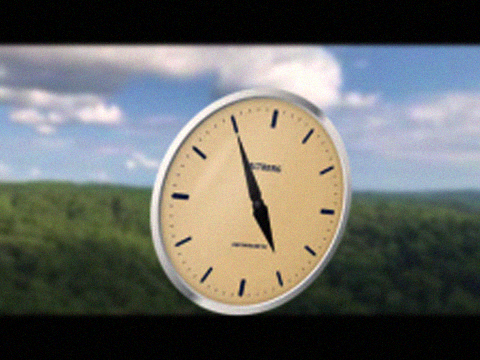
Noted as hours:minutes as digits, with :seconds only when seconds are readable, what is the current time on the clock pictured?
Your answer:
4:55
